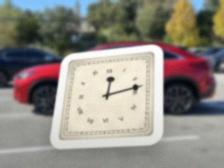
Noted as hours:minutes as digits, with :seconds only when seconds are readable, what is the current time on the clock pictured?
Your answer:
12:13
